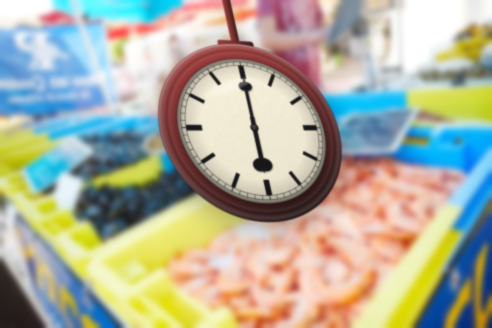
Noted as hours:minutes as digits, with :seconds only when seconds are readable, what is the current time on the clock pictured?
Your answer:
6:00
